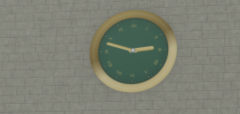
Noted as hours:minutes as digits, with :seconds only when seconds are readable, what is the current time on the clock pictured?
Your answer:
2:48
